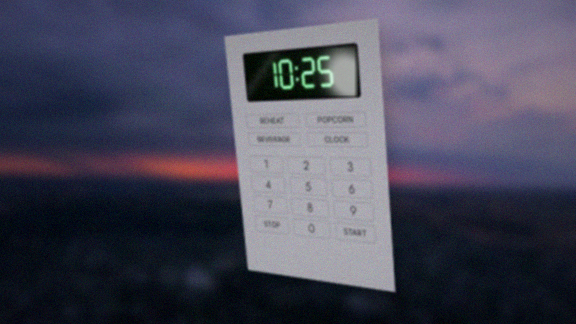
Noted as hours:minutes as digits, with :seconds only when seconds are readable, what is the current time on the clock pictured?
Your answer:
10:25
